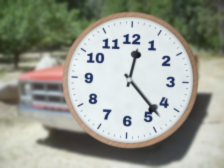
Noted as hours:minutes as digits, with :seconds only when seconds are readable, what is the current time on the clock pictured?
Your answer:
12:23
